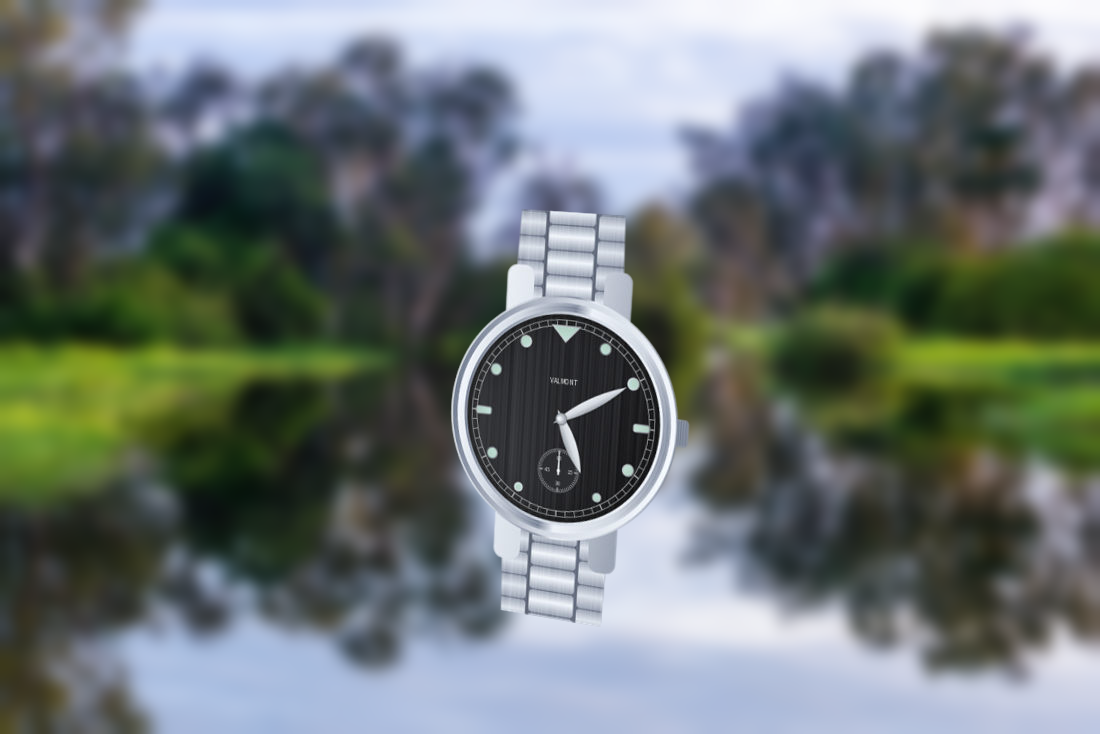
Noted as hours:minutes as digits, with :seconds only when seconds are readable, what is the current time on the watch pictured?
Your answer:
5:10
